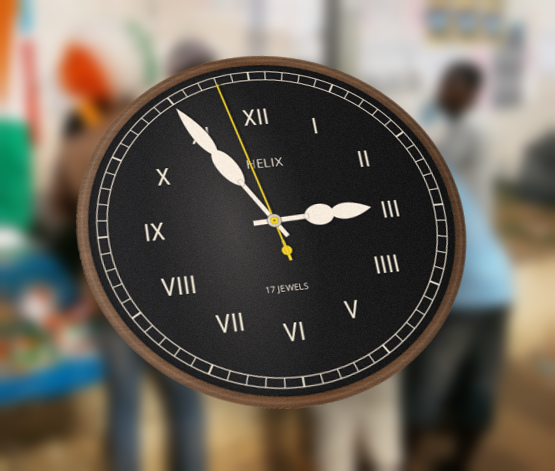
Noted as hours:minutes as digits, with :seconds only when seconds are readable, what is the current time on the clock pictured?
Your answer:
2:54:58
